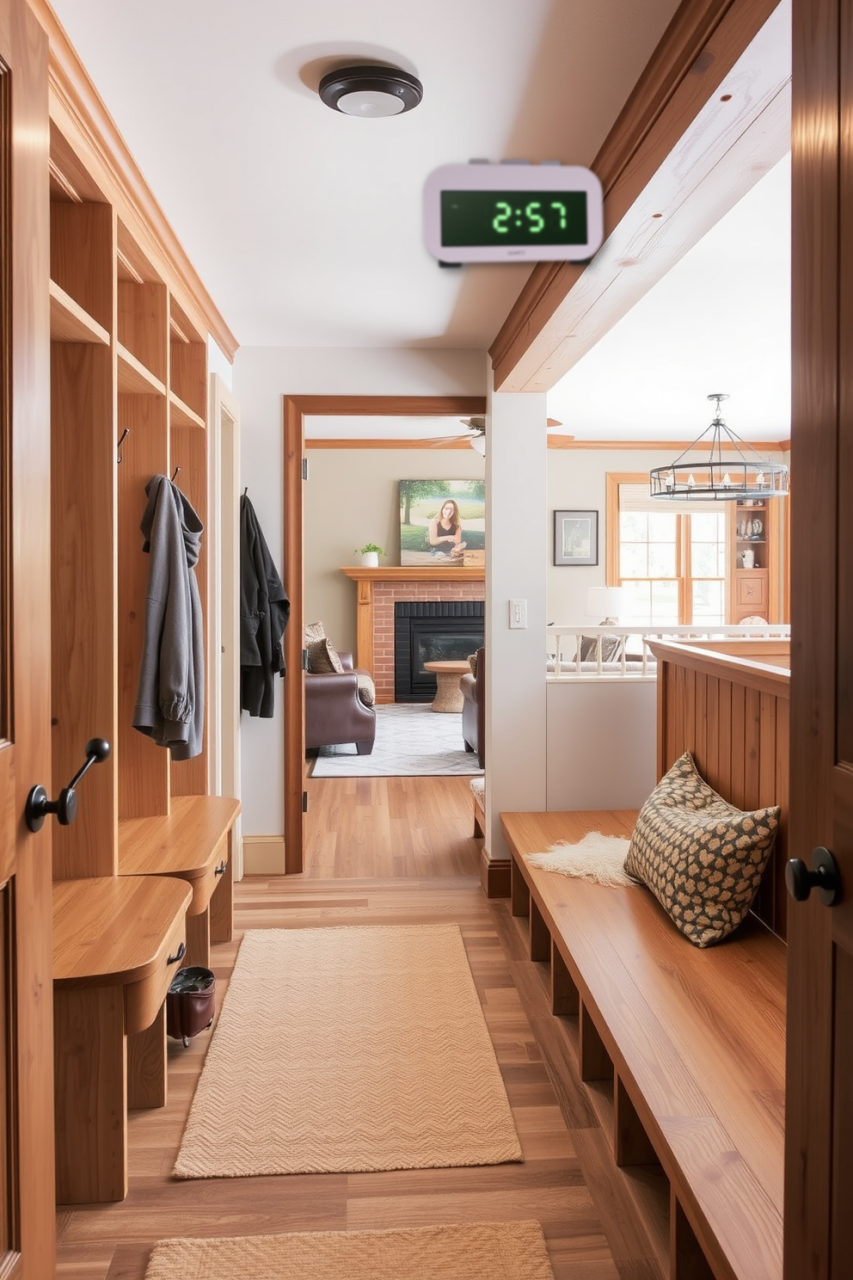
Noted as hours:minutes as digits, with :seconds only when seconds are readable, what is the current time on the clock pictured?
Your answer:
2:57
